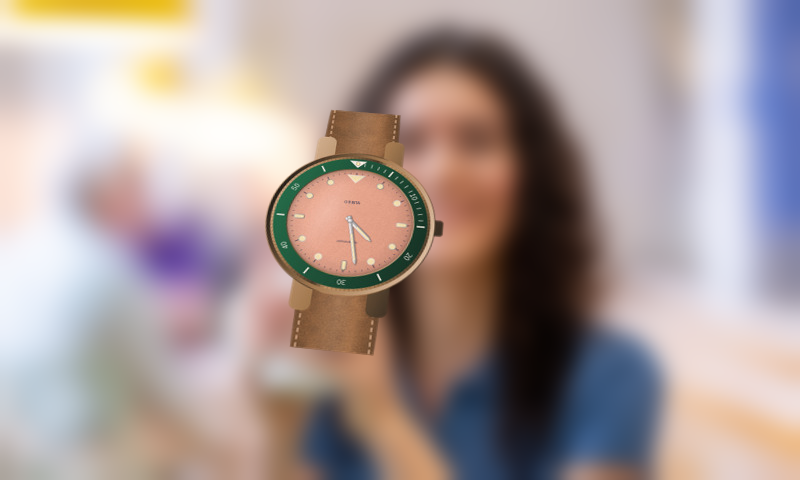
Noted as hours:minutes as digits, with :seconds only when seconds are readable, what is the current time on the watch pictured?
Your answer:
4:28
